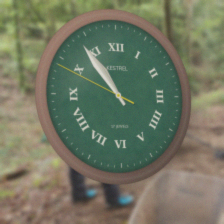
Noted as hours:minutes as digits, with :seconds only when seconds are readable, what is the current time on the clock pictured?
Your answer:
10:53:49
